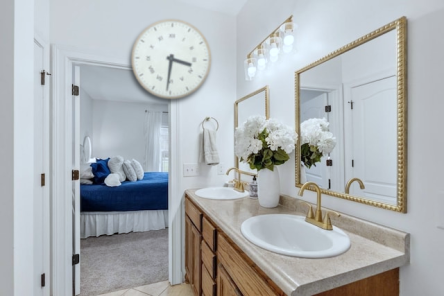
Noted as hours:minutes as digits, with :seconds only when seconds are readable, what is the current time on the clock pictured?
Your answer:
3:31
